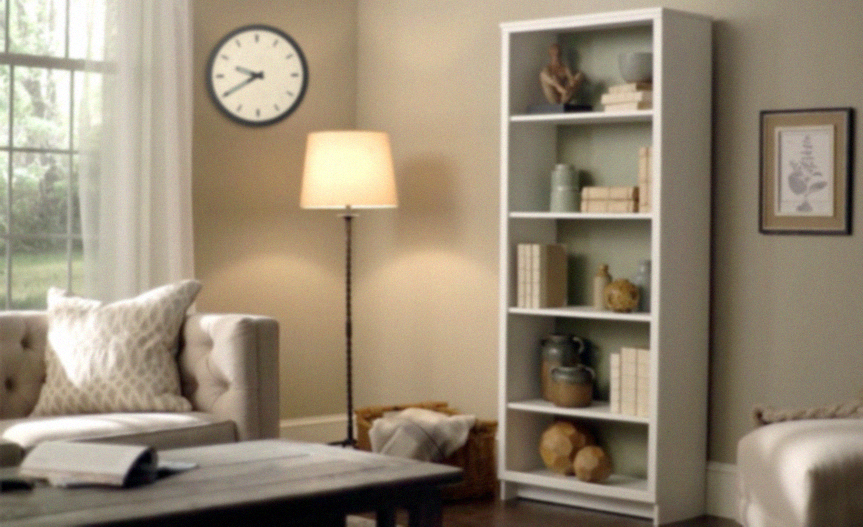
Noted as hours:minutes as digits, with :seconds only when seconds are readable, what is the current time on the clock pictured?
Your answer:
9:40
